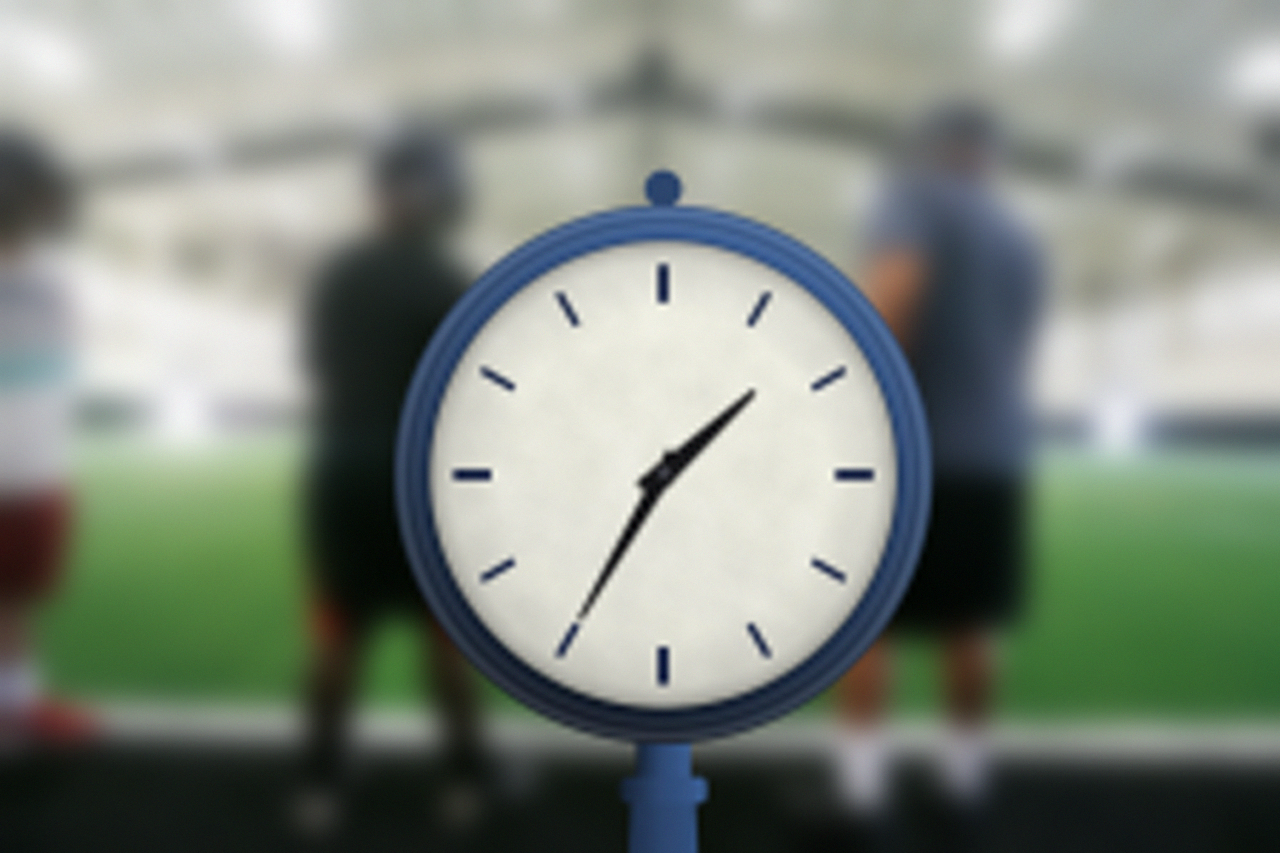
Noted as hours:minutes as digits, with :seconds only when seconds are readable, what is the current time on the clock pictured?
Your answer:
1:35
